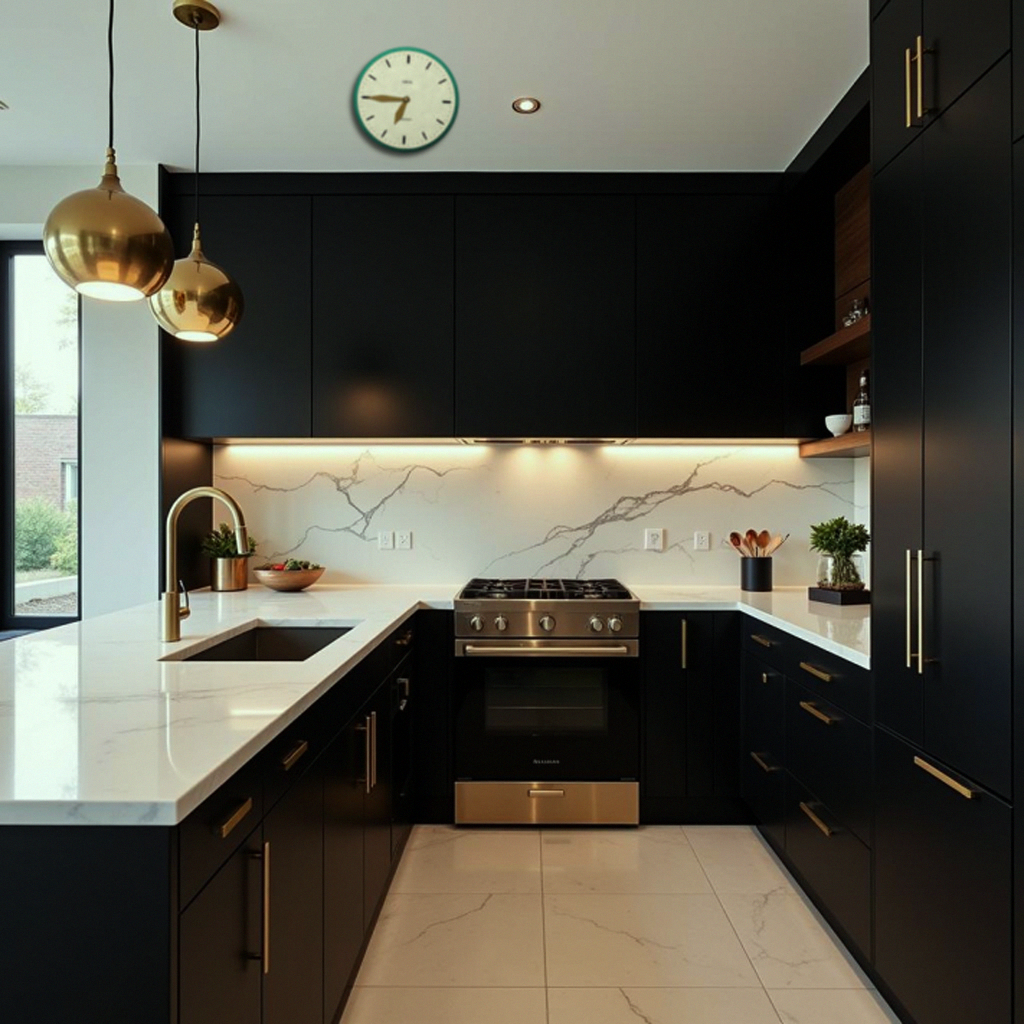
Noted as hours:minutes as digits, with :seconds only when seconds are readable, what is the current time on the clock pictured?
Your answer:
6:45
